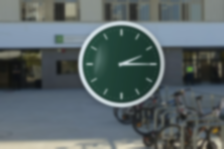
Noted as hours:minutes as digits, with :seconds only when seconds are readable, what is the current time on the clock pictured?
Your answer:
2:15
